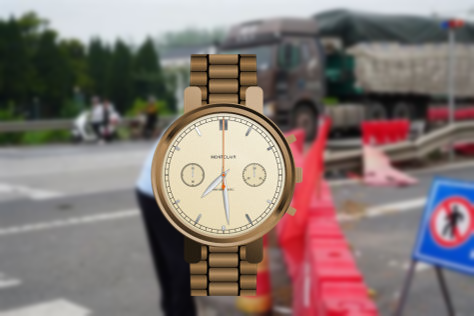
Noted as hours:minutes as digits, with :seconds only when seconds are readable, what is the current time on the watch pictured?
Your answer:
7:29
